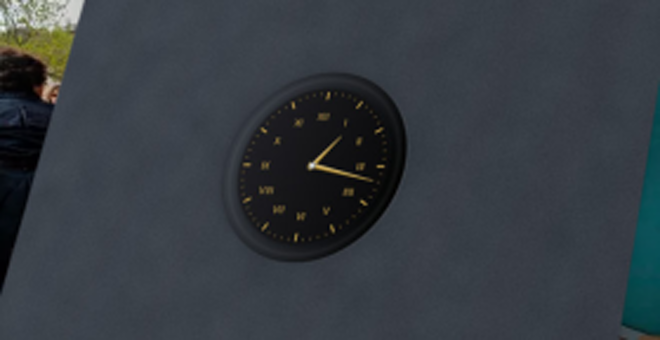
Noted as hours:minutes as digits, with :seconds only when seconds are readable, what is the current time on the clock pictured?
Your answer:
1:17
